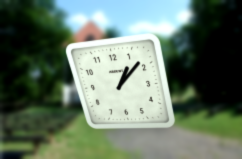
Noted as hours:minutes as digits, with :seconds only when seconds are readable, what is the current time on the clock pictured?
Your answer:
1:08
